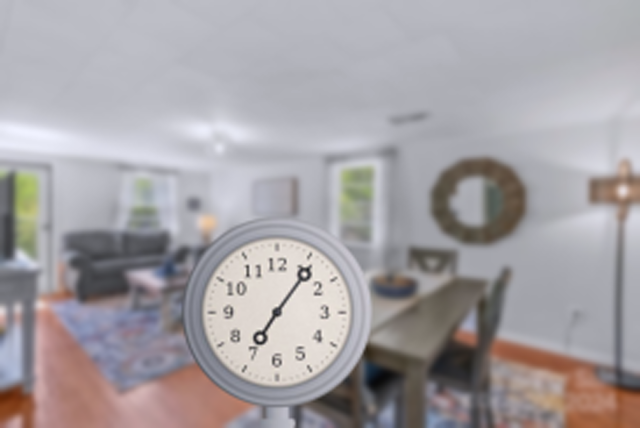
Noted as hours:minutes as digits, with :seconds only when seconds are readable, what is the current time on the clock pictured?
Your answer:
7:06
